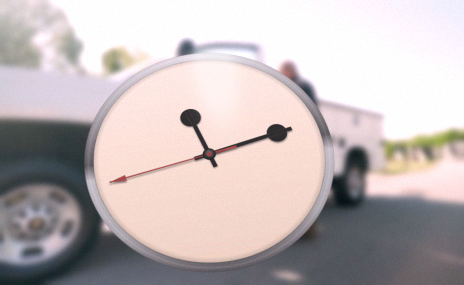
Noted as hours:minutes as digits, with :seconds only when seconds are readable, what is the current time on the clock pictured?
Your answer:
11:11:42
